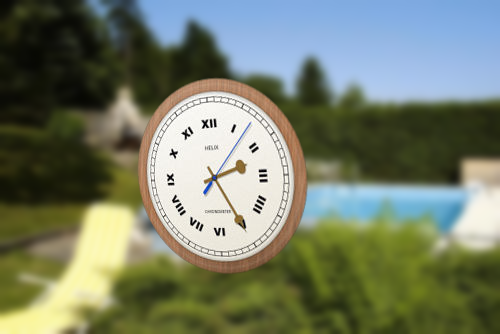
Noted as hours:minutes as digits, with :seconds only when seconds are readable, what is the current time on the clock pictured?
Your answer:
2:25:07
